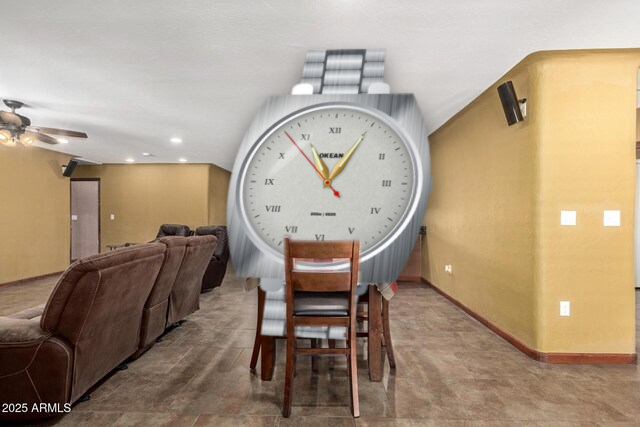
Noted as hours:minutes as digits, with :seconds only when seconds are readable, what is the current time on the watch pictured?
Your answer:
11:04:53
